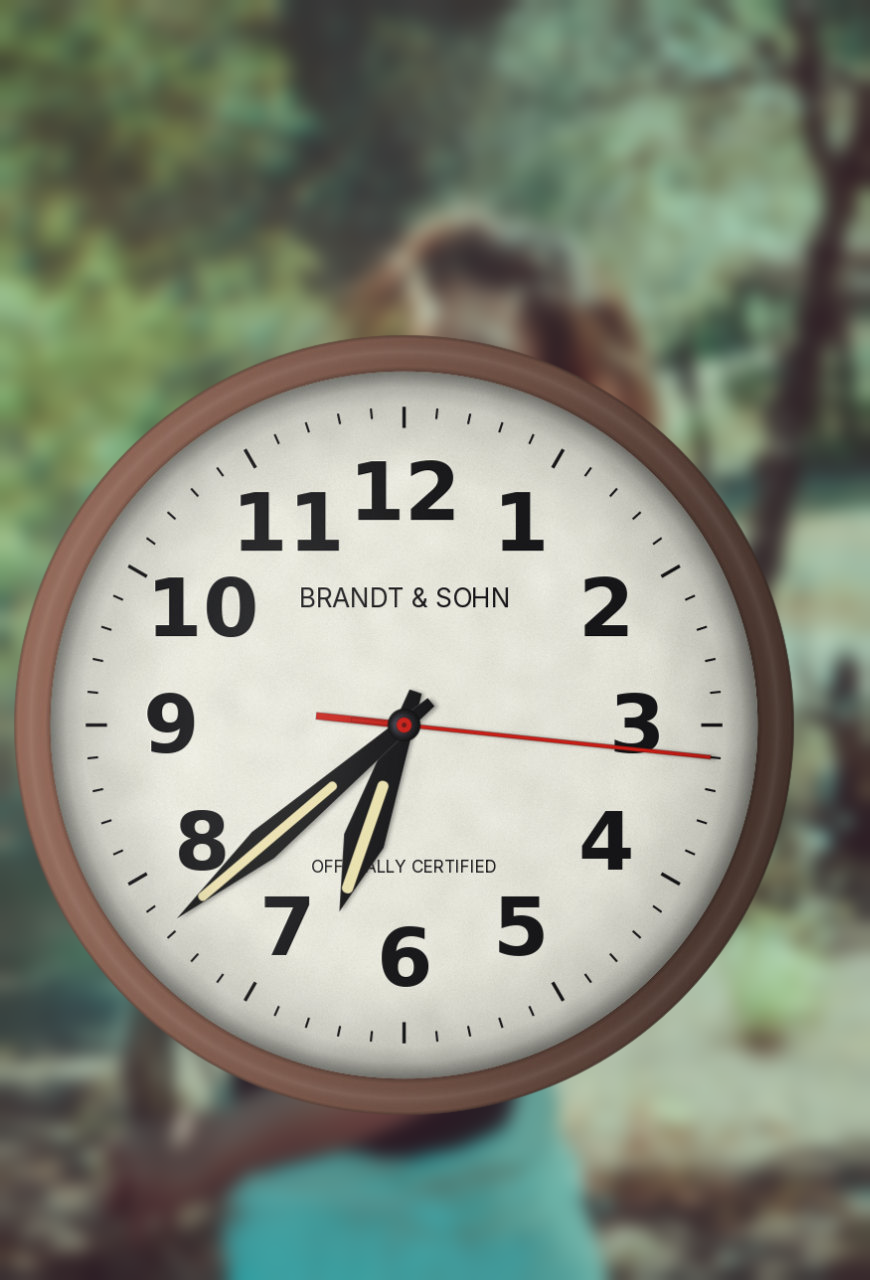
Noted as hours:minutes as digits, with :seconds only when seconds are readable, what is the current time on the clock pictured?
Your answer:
6:38:16
